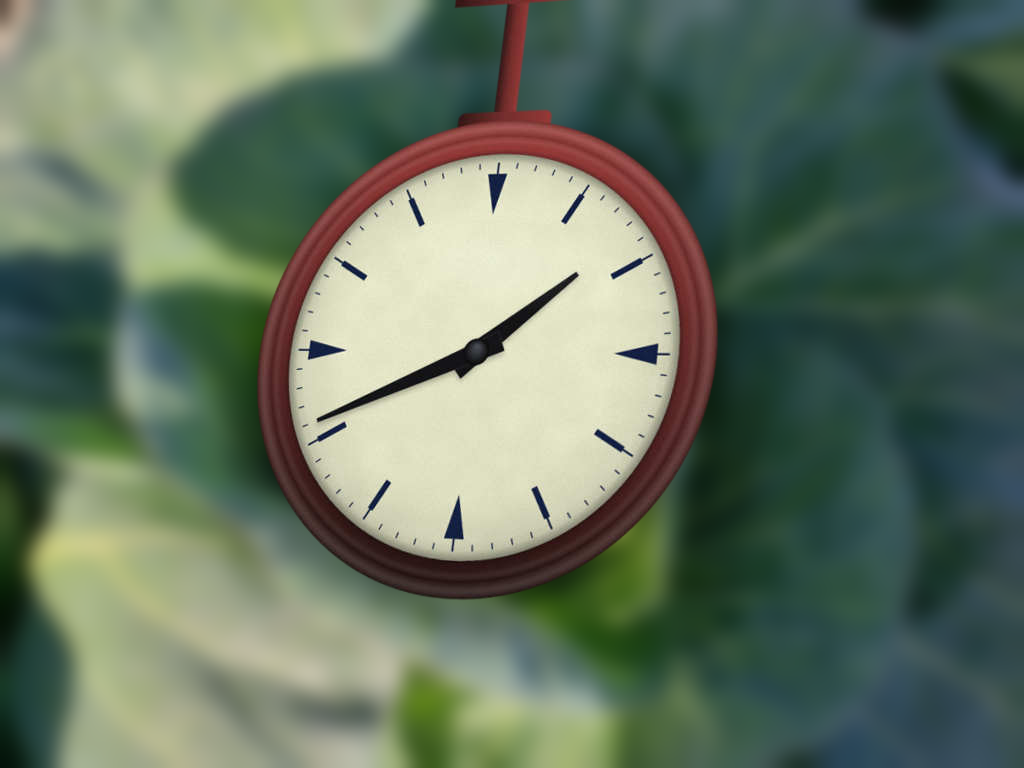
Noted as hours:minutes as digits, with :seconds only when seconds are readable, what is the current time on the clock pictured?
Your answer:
1:41
